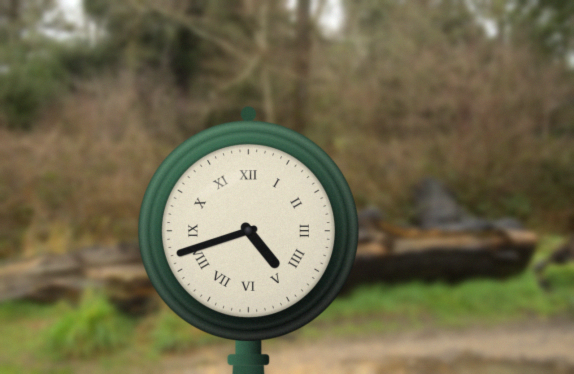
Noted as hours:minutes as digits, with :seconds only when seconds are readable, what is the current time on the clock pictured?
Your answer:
4:42
